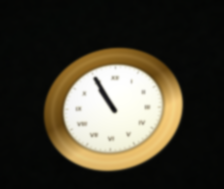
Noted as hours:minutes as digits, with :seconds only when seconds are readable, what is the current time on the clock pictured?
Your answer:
10:55
